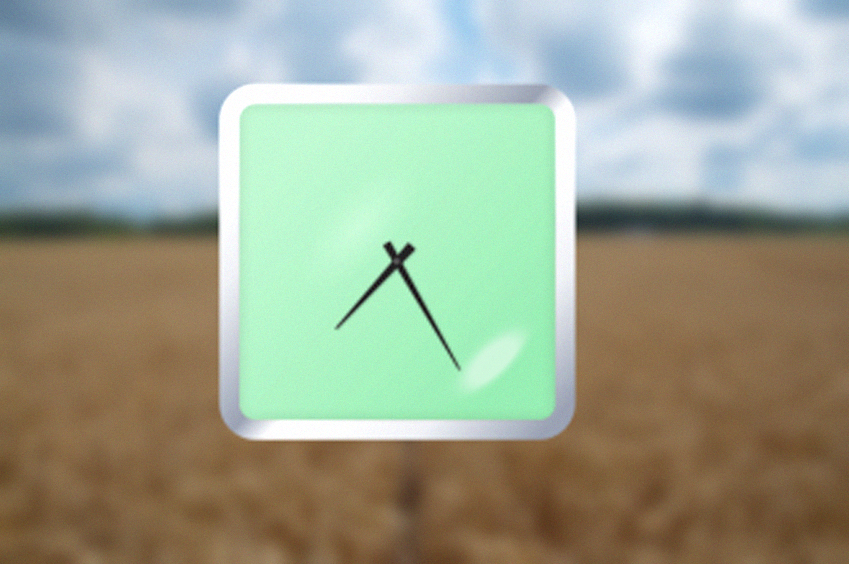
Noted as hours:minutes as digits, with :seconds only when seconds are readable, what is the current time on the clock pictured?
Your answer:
7:25
